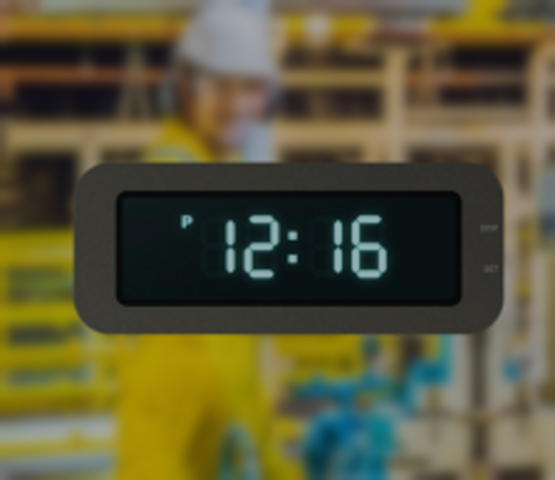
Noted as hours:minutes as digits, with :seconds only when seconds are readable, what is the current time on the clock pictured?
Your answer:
12:16
